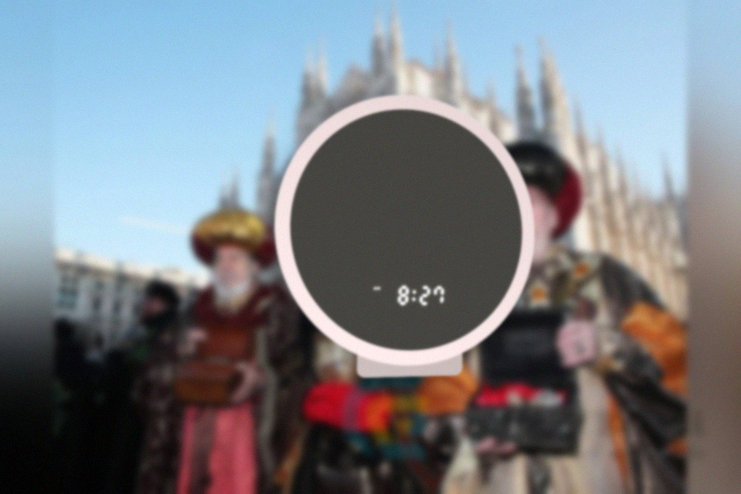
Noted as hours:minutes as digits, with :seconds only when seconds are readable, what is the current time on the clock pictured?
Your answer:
8:27
